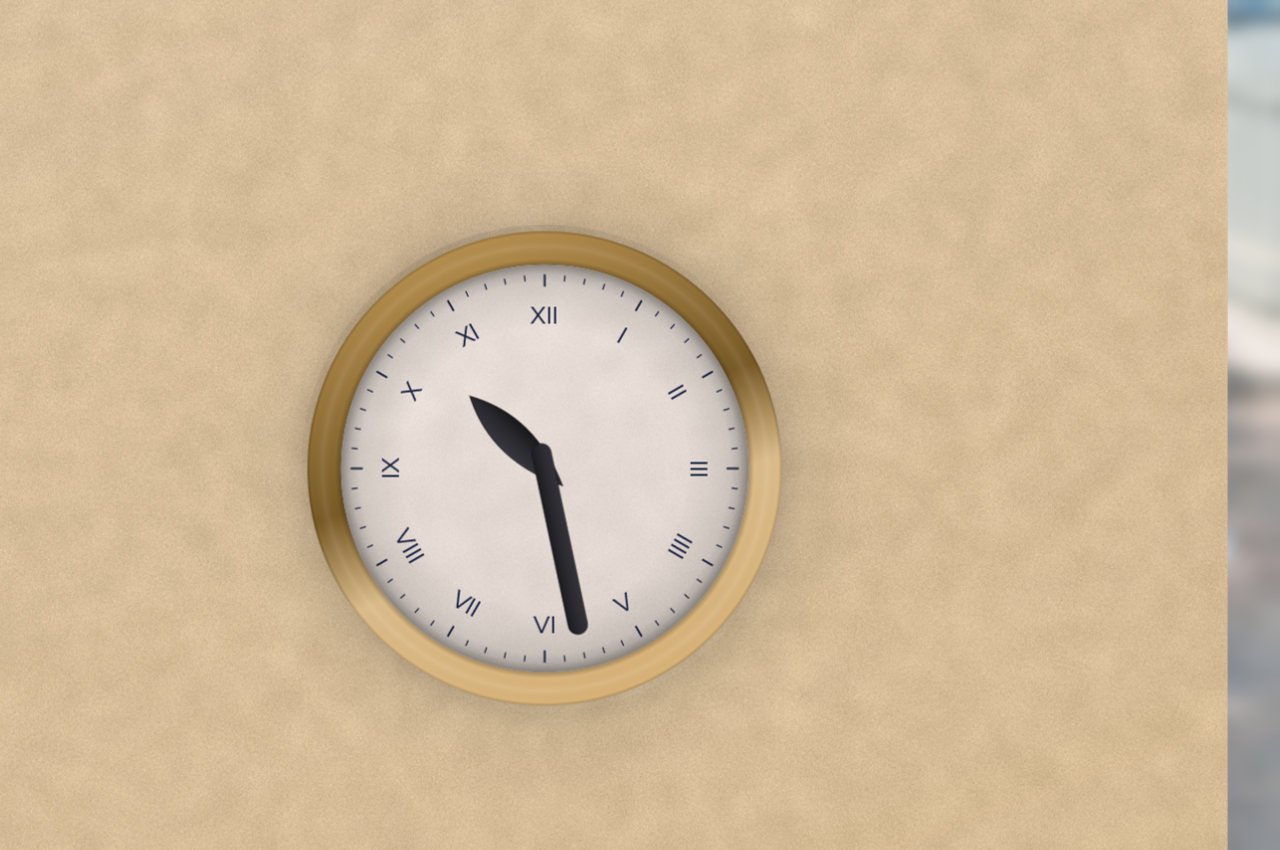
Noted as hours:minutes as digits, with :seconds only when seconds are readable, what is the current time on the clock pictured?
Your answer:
10:28
